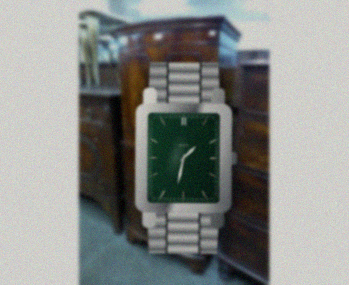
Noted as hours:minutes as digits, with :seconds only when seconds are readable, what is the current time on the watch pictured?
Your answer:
1:32
